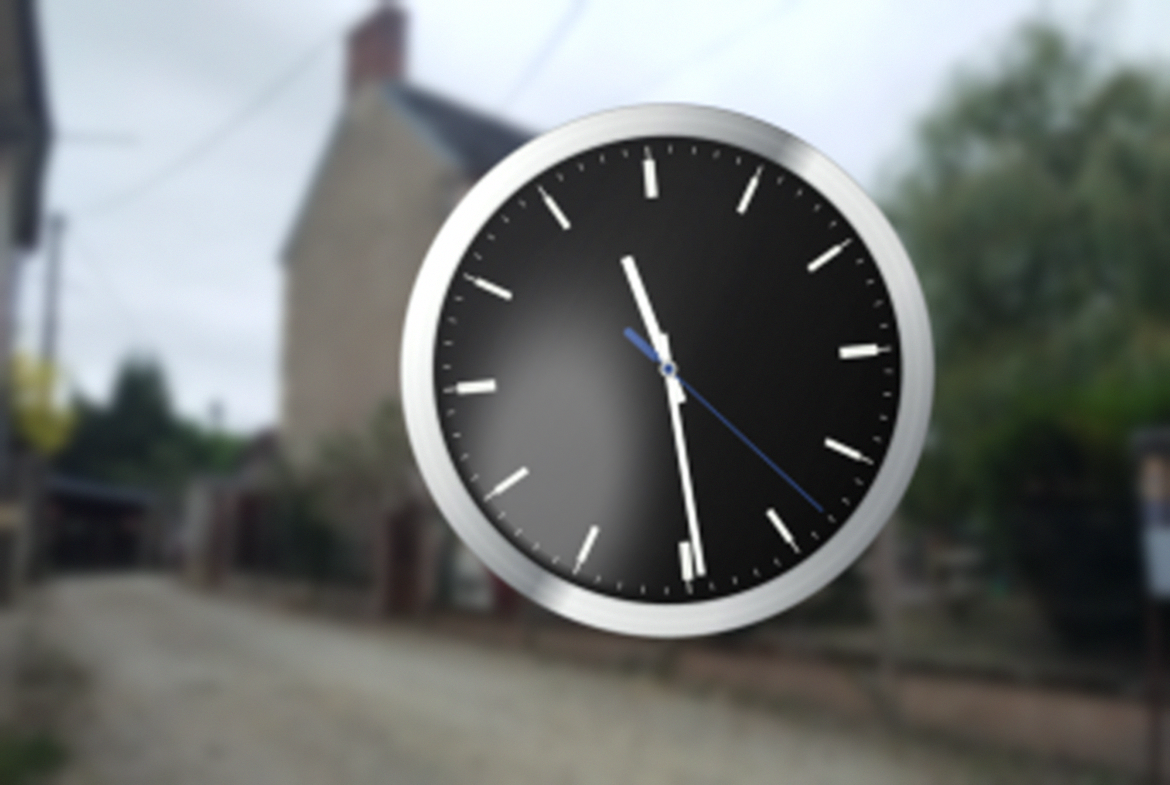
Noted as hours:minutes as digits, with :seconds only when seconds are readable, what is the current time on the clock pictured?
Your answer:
11:29:23
